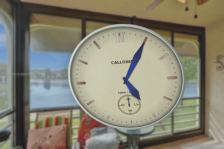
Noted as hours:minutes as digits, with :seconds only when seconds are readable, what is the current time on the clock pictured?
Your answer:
5:05
